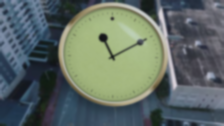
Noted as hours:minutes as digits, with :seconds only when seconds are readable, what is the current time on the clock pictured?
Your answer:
11:10
